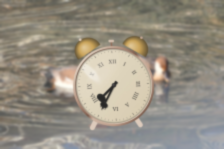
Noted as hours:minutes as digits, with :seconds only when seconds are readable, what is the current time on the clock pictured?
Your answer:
7:35
